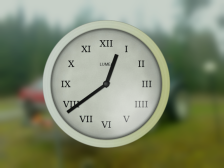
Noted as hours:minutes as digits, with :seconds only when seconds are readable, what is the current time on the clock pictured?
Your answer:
12:39
